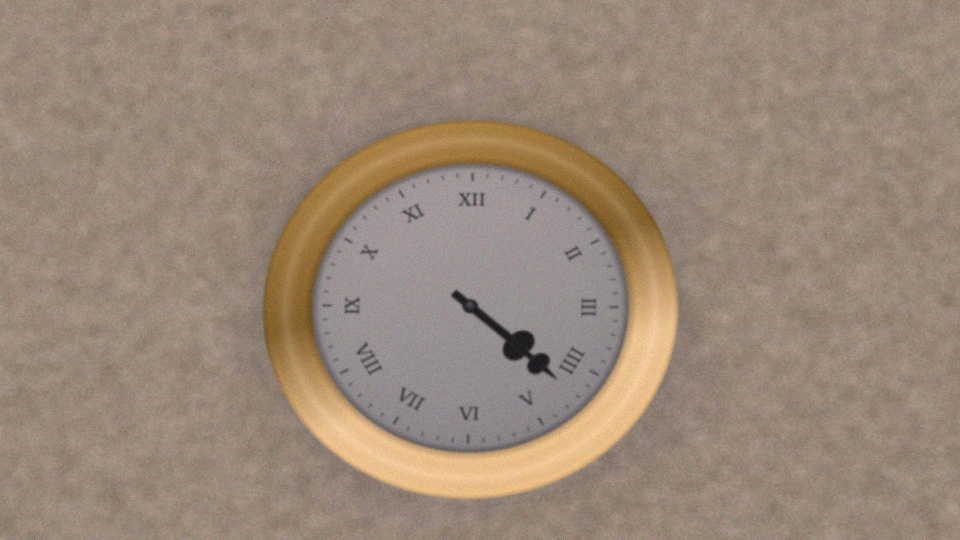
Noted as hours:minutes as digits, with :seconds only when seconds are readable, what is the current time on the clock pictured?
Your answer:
4:22
